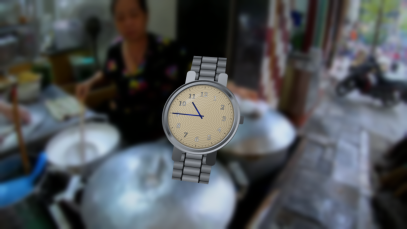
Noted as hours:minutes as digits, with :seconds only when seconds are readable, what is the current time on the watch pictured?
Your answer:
10:45
